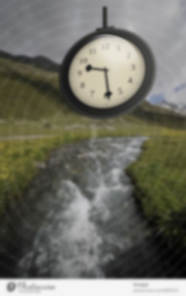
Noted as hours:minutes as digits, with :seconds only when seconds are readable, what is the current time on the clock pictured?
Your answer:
9:29
